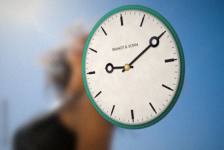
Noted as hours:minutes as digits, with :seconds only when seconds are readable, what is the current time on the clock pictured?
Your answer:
9:10
